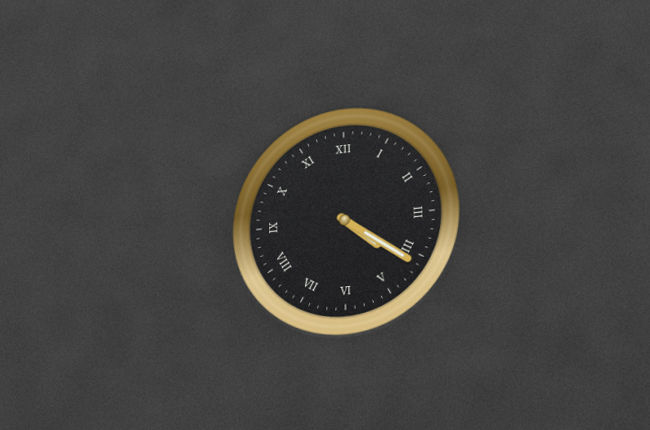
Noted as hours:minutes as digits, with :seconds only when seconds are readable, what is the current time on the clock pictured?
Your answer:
4:21
